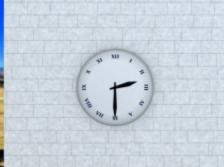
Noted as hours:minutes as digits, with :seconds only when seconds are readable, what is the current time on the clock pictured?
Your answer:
2:30
